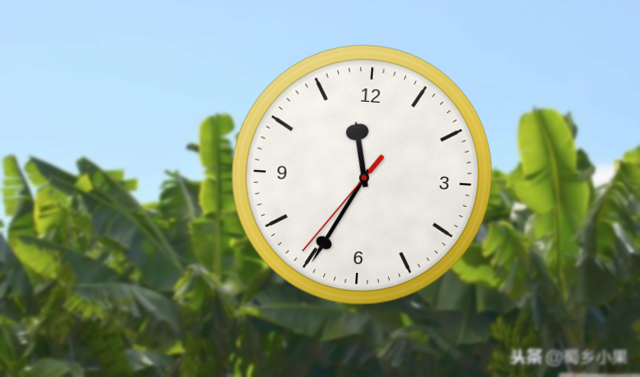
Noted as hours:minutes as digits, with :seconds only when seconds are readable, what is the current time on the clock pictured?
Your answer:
11:34:36
